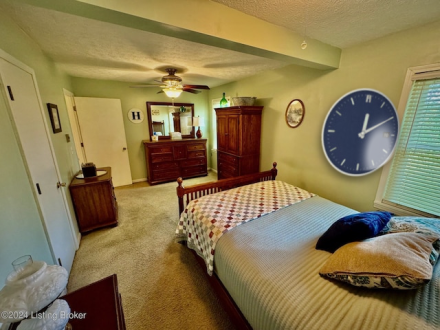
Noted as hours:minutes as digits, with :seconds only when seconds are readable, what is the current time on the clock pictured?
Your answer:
12:10
